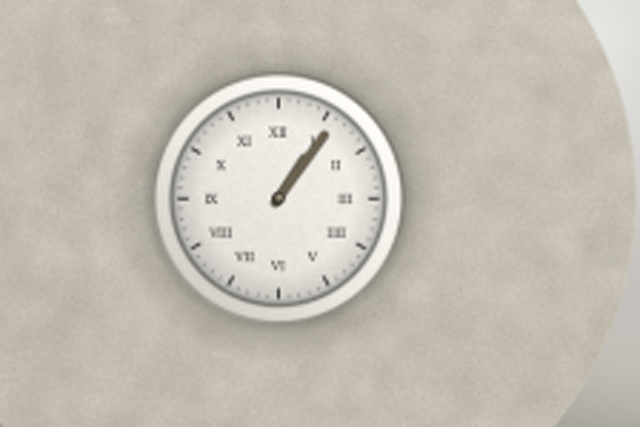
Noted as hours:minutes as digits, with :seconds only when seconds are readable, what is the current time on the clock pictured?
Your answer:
1:06
